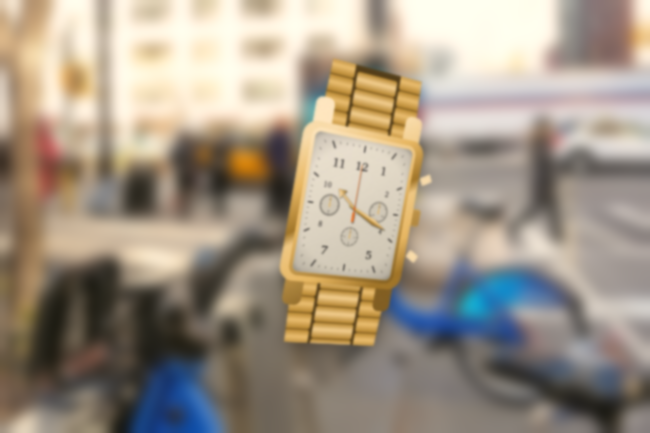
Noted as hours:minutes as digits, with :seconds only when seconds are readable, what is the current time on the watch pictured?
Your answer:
10:19
